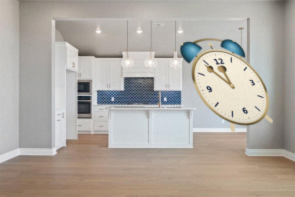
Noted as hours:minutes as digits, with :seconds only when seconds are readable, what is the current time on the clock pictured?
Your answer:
11:54
